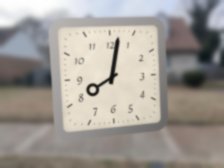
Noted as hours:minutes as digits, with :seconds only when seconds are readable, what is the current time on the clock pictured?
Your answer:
8:02
